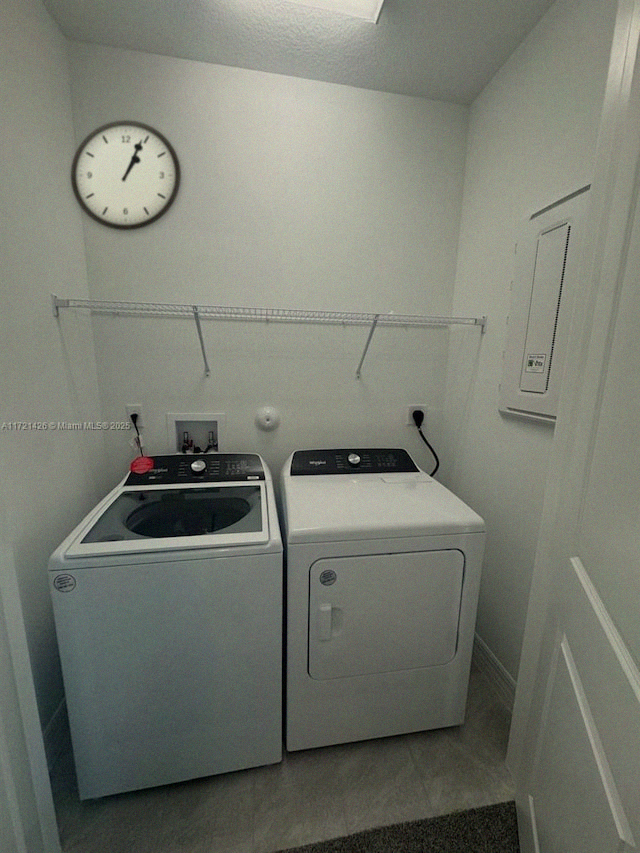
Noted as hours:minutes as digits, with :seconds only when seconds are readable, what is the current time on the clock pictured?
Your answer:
1:04
